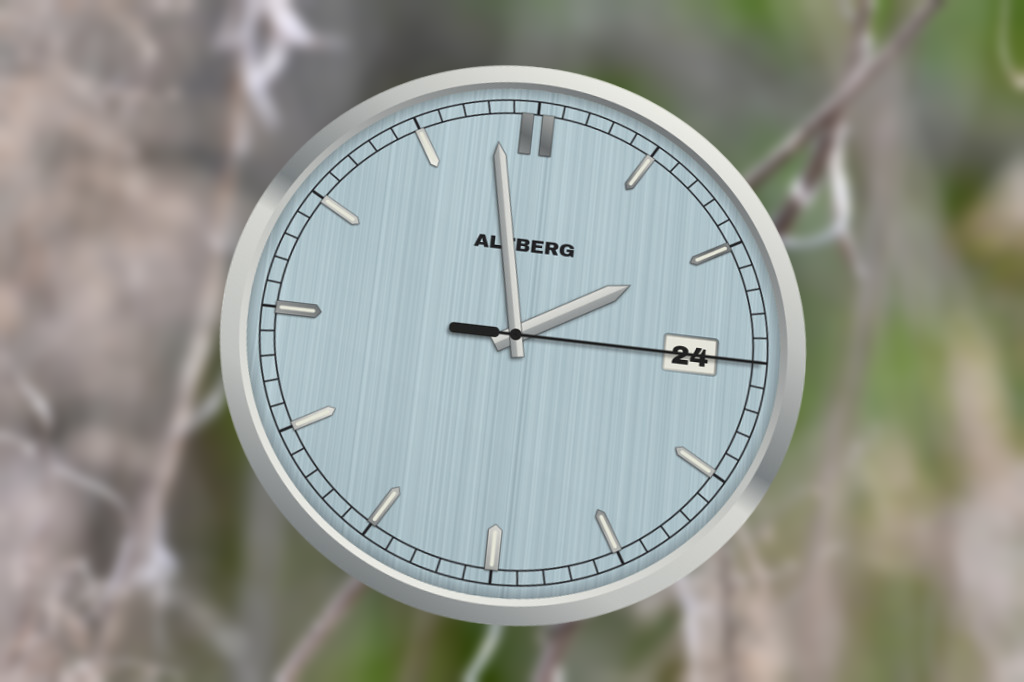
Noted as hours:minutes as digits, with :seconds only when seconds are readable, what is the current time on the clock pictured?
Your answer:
1:58:15
